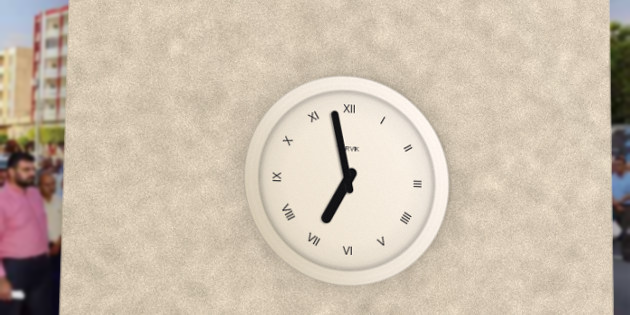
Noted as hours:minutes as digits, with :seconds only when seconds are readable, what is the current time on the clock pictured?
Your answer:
6:58
